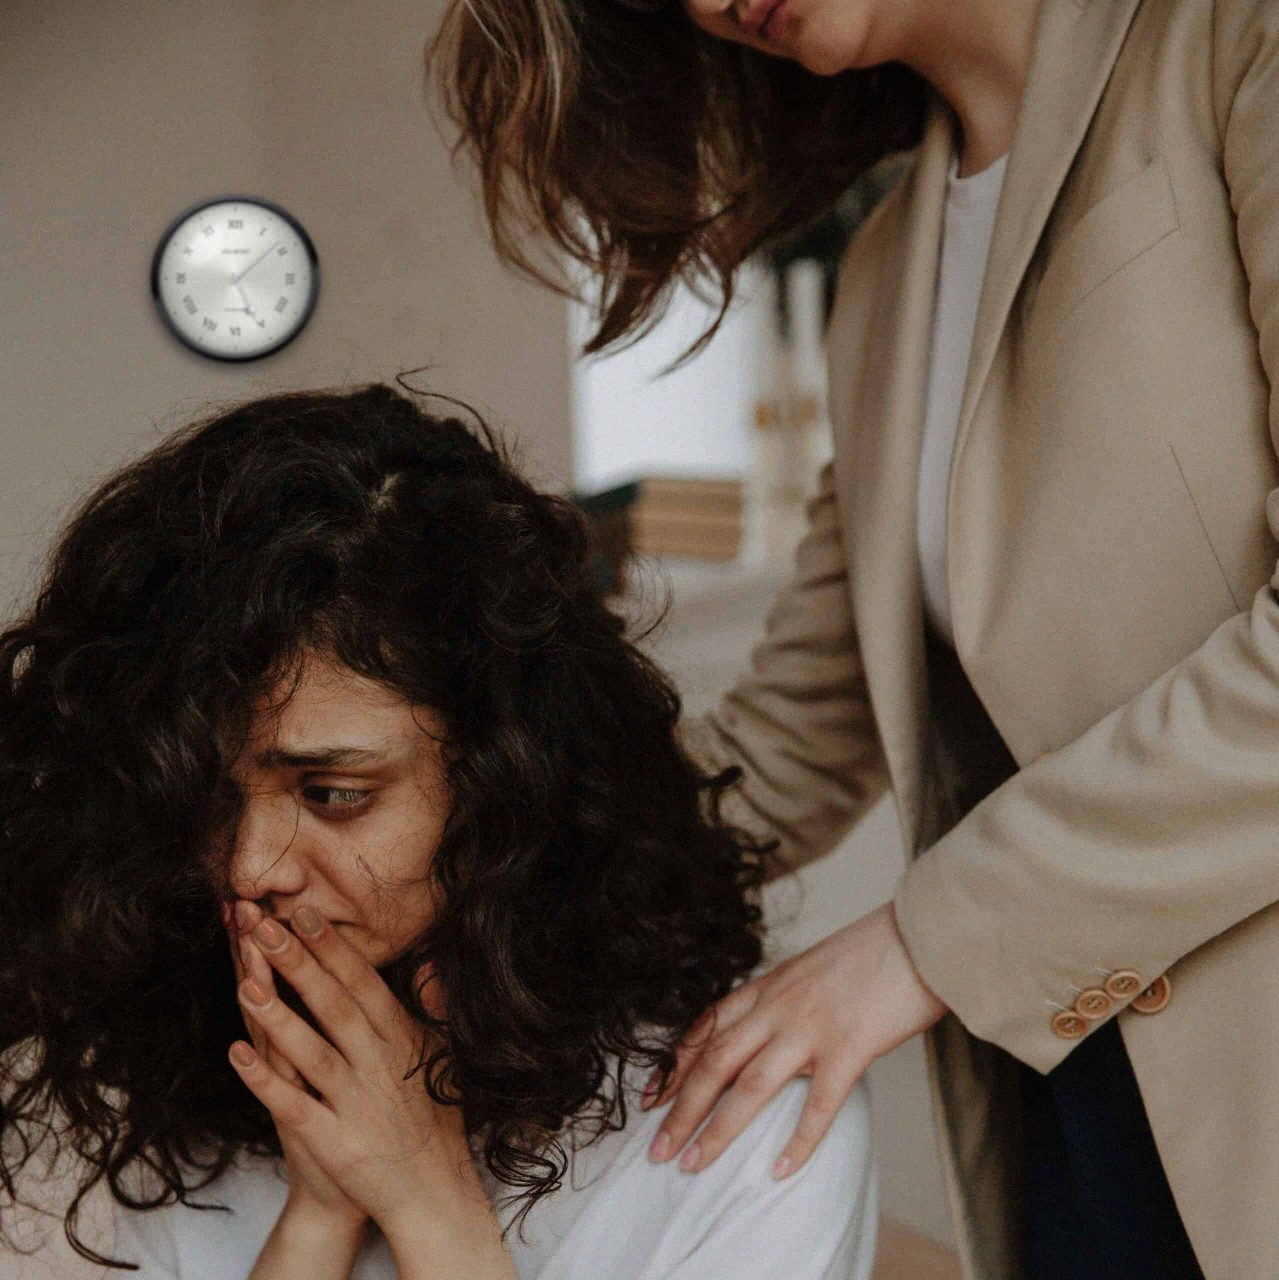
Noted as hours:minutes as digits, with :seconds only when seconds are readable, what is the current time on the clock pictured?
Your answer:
5:08
